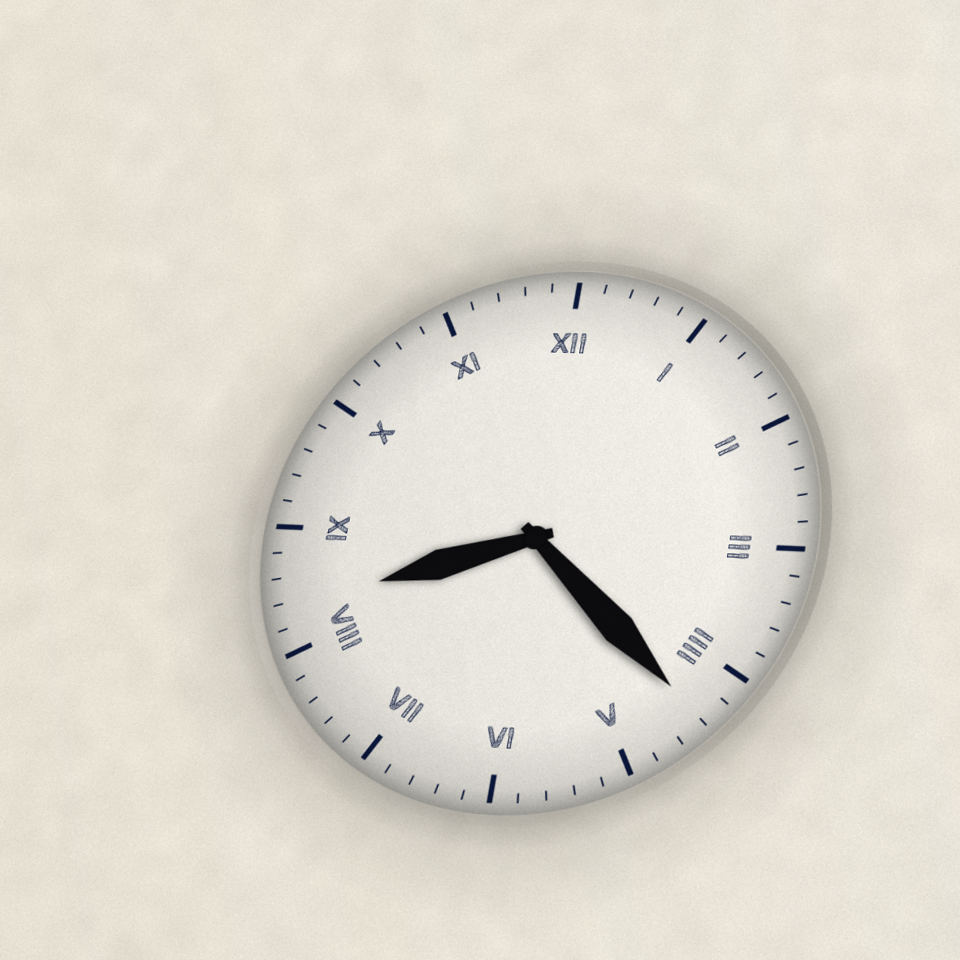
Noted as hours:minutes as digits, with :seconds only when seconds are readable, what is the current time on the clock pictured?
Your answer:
8:22
